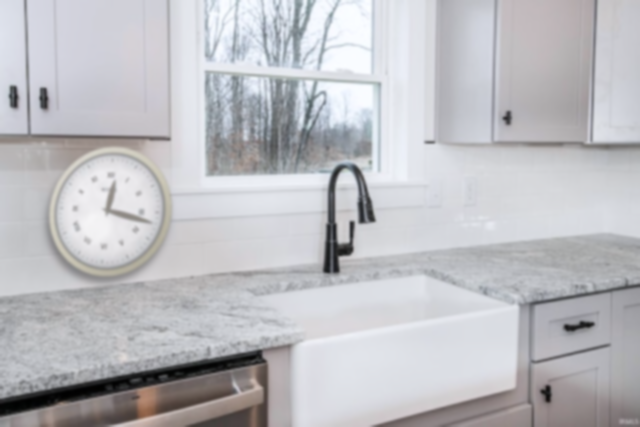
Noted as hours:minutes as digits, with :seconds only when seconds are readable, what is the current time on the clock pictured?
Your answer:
12:17
